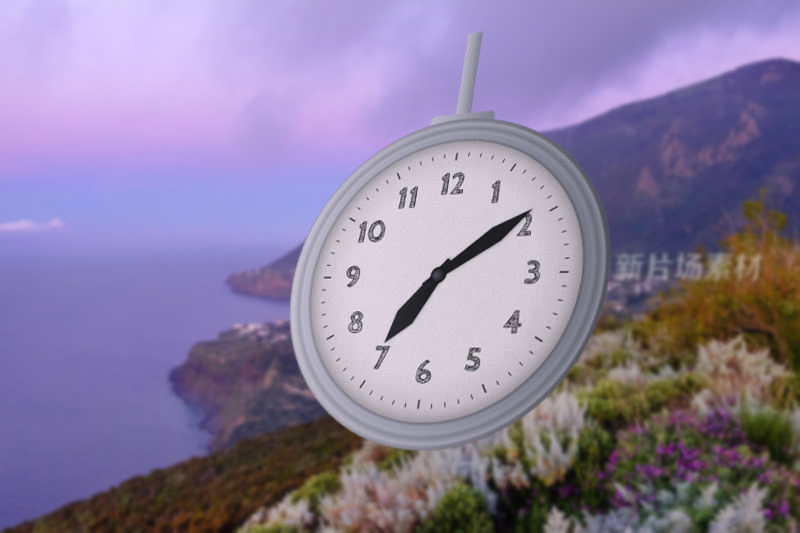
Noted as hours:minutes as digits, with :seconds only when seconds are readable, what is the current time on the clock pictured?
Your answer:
7:09
